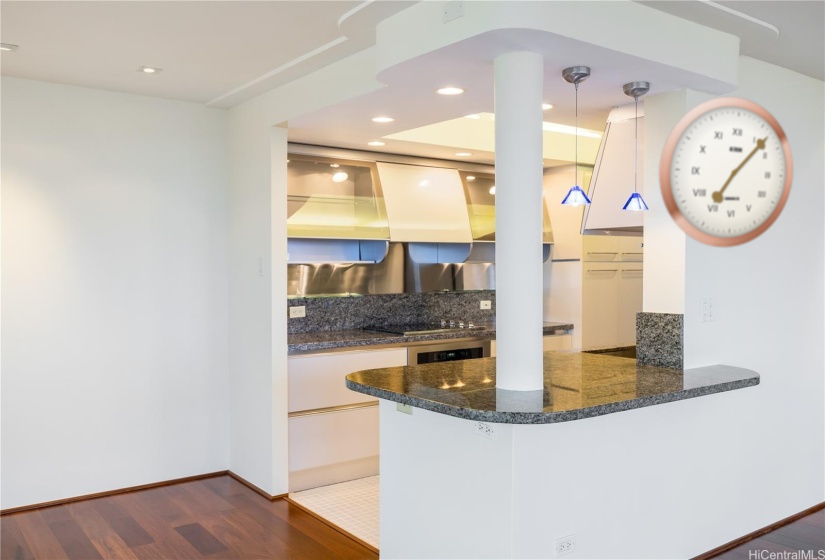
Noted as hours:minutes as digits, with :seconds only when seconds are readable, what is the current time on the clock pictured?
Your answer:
7:07
